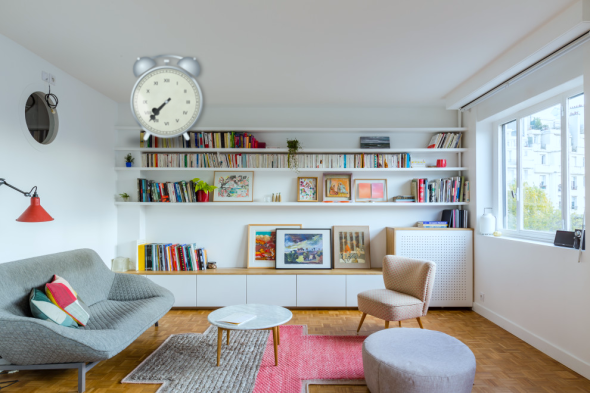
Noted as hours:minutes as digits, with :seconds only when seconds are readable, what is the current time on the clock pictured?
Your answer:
7:37
